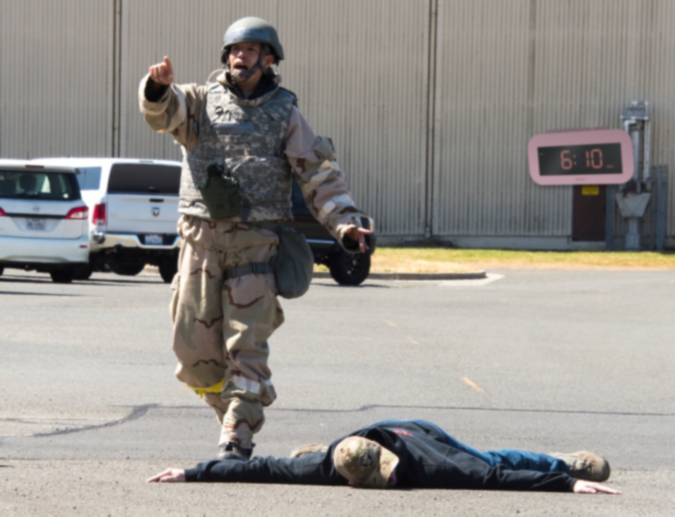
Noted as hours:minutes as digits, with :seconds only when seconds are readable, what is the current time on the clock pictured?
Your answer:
6:10
